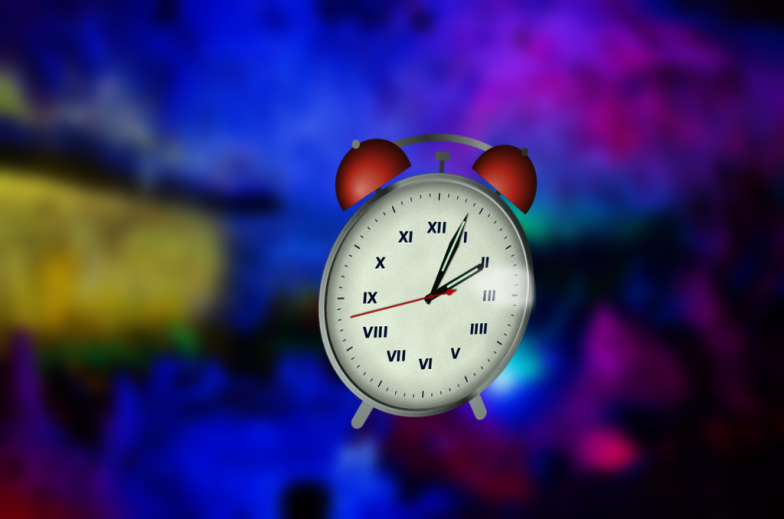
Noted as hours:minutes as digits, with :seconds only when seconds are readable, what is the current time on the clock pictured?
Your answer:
2:03:43
